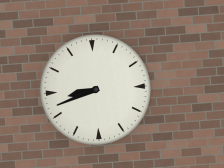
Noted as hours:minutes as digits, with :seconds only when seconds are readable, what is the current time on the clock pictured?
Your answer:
8:42
